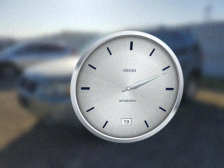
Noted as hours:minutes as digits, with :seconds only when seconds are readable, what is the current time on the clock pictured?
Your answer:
2:11
